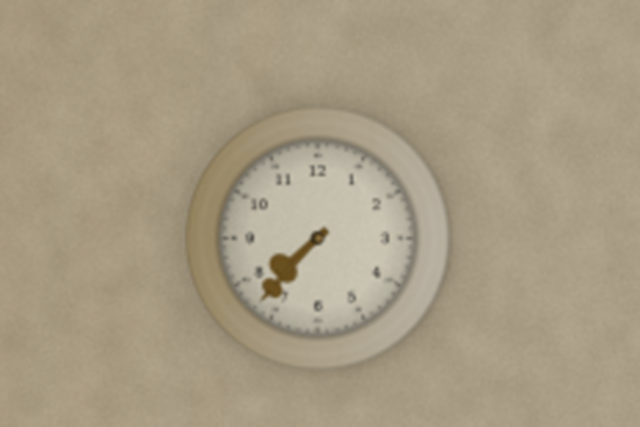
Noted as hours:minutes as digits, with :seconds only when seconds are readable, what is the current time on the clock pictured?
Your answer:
7:37
